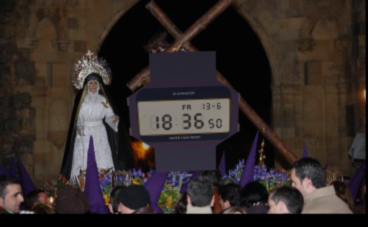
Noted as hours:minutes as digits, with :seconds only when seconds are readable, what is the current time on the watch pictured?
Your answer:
18:36:50
